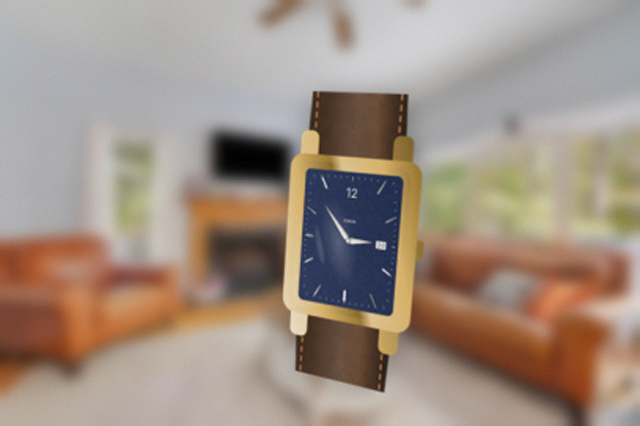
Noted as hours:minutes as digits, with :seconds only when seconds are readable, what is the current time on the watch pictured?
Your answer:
2:53
